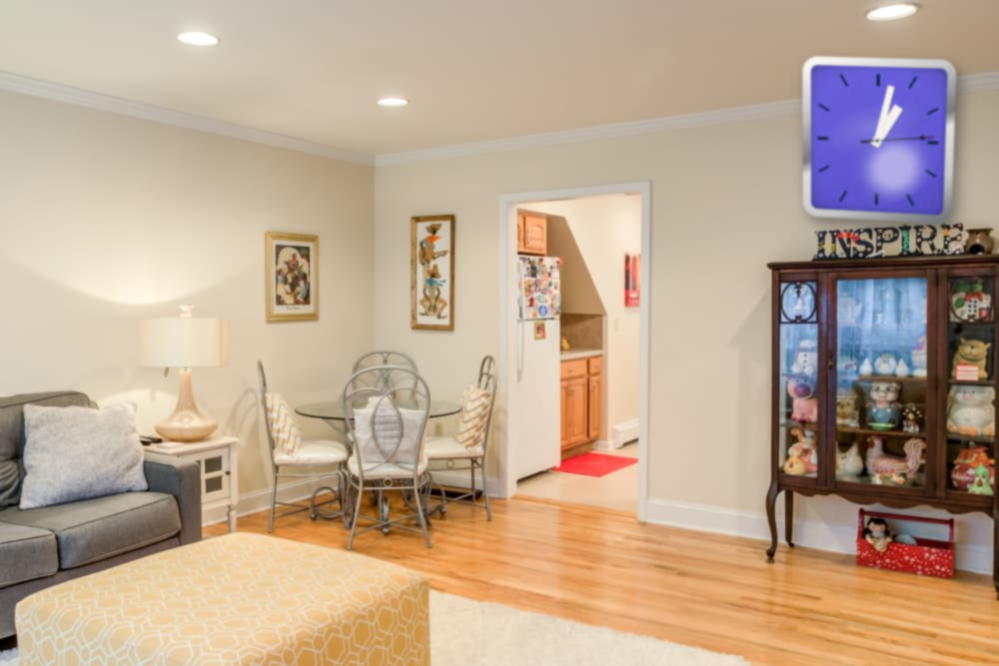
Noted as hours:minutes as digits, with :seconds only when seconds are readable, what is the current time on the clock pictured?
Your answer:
1:02:14
